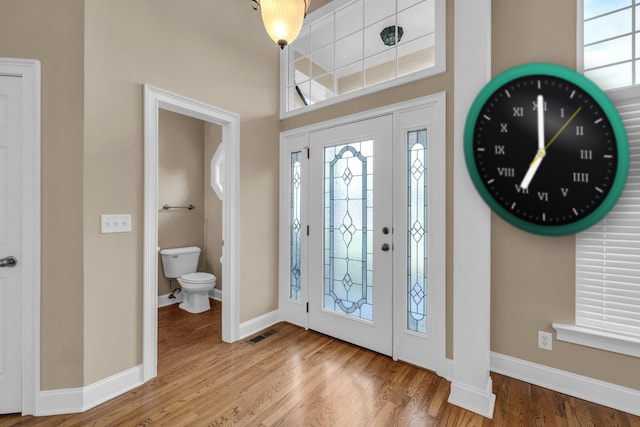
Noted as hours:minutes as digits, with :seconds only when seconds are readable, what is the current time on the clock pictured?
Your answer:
7:00:07
